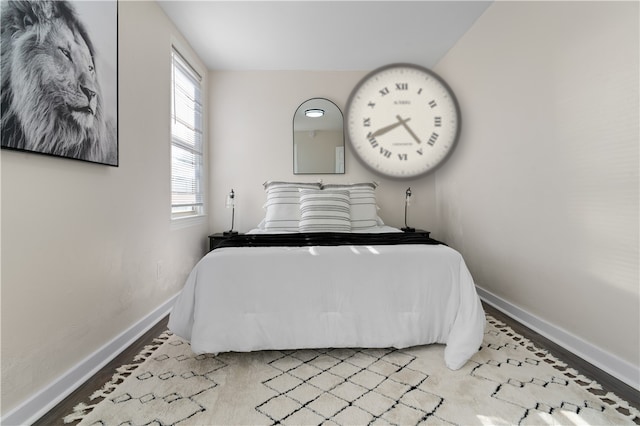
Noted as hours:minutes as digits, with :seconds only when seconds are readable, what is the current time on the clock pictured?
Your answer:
4:41
